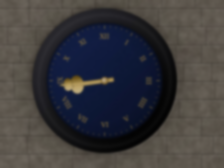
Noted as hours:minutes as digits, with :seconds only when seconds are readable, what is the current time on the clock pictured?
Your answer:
8:44
